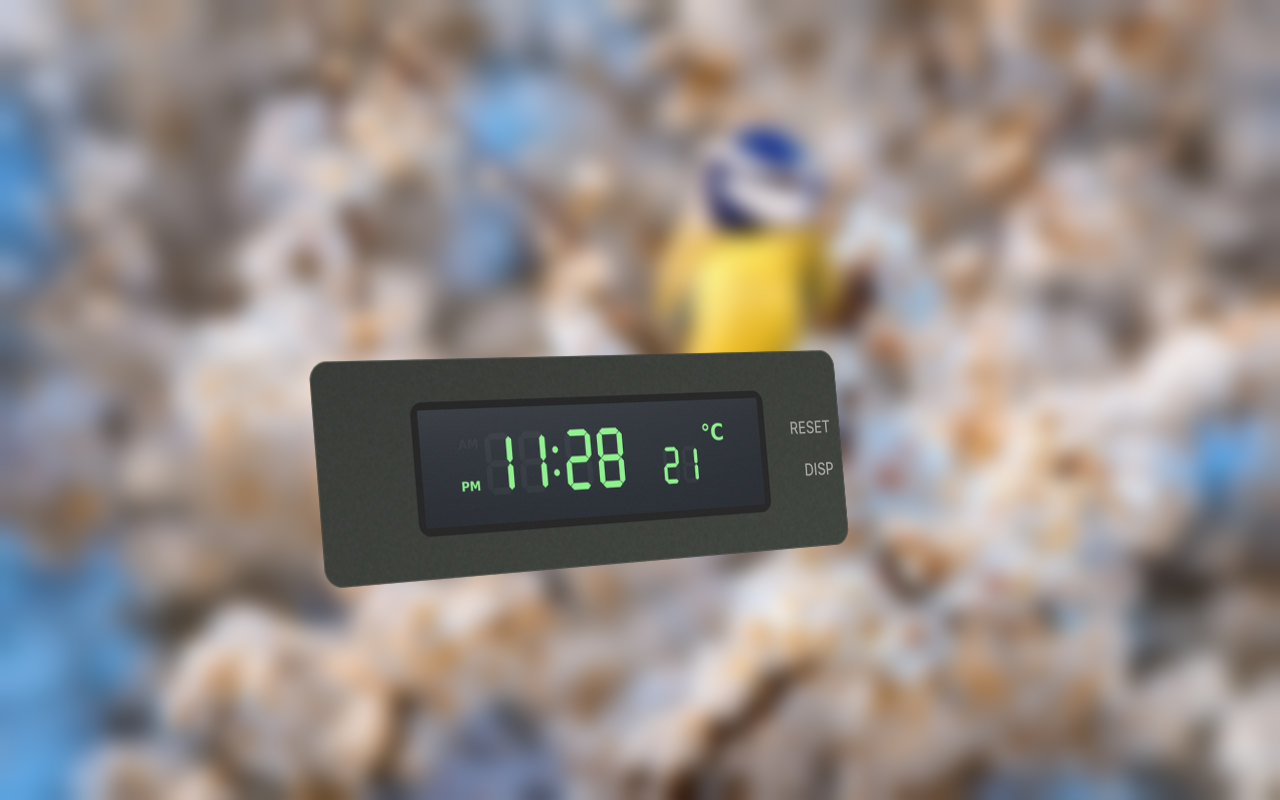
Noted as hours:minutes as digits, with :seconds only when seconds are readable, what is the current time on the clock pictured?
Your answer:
11:28
